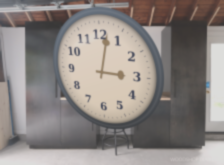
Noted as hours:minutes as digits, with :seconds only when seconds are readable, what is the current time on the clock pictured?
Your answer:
3:02
